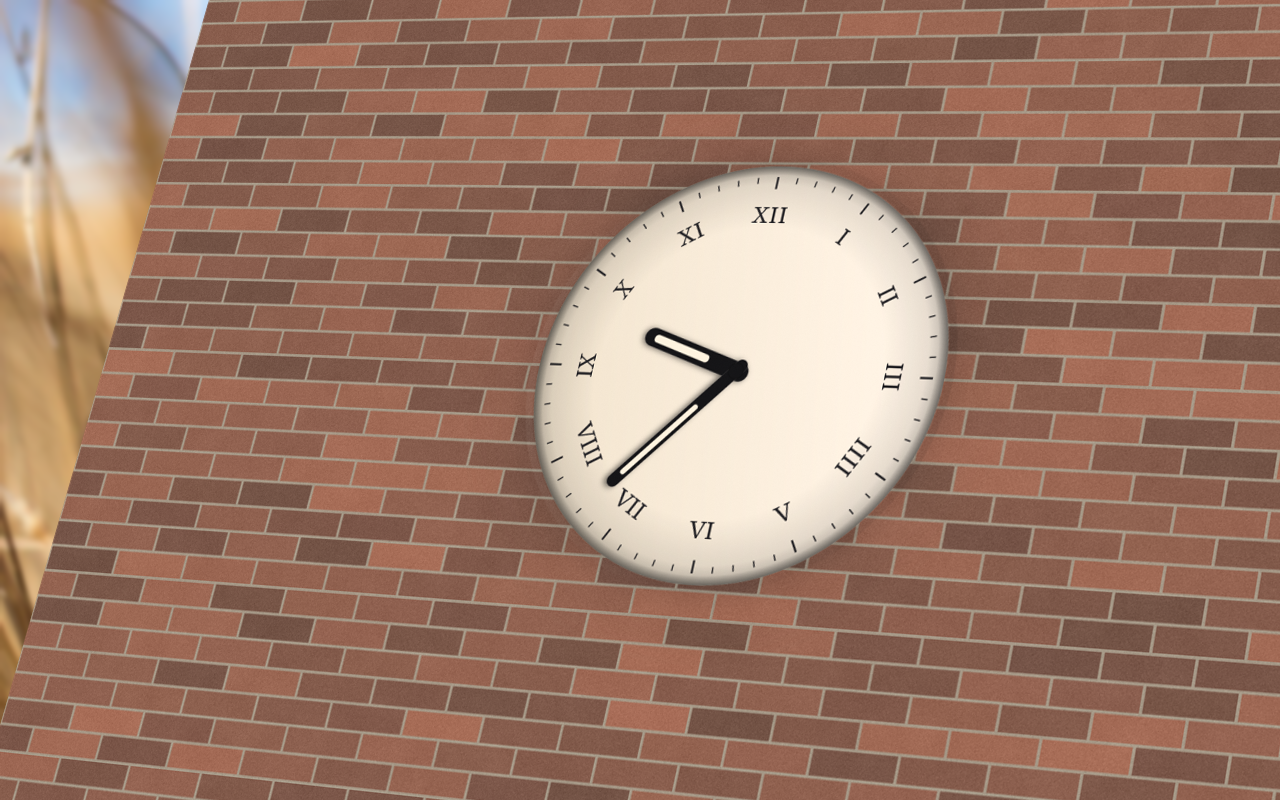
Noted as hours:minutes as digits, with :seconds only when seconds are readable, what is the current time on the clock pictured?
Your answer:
9:37
